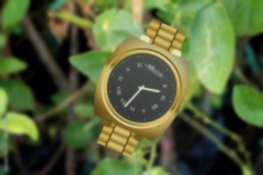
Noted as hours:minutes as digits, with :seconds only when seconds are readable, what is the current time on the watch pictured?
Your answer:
2:33
